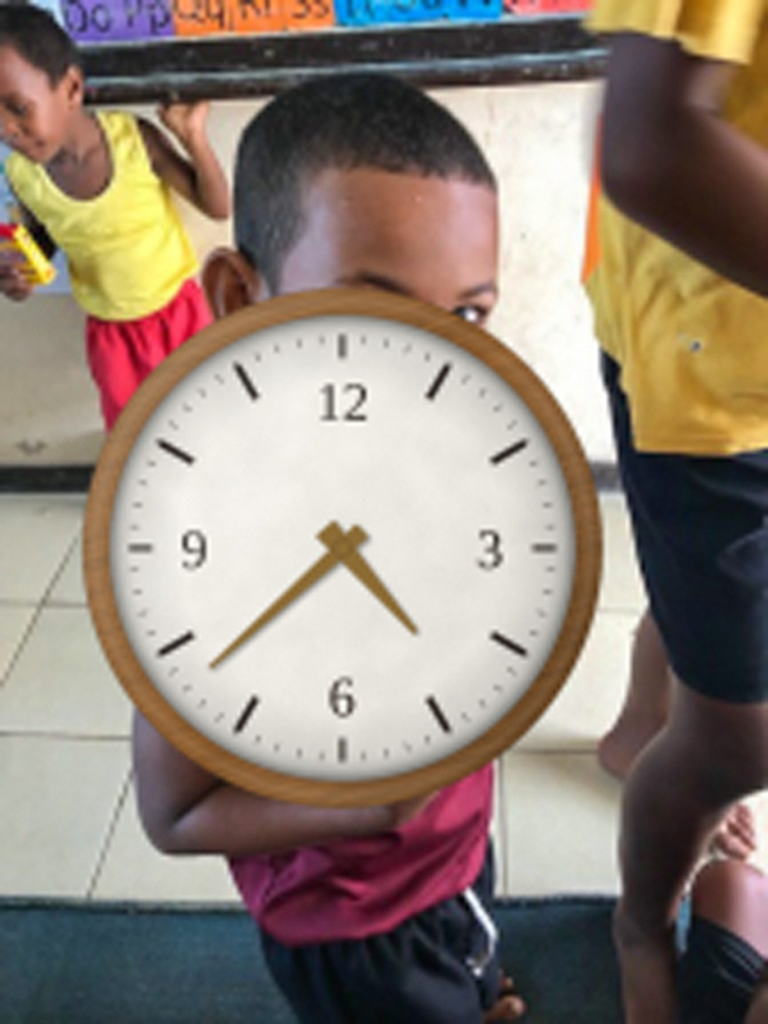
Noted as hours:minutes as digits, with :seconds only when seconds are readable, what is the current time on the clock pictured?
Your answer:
4:38
